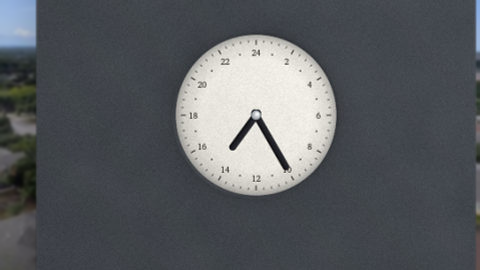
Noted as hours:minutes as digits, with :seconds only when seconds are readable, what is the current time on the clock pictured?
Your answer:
14:25
